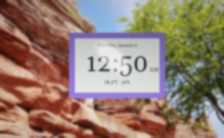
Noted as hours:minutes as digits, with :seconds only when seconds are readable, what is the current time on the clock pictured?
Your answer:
12:50
